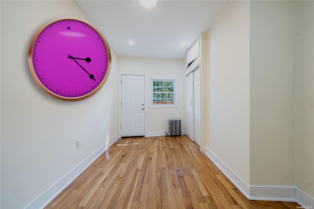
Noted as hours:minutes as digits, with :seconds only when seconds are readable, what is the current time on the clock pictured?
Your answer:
3:23
